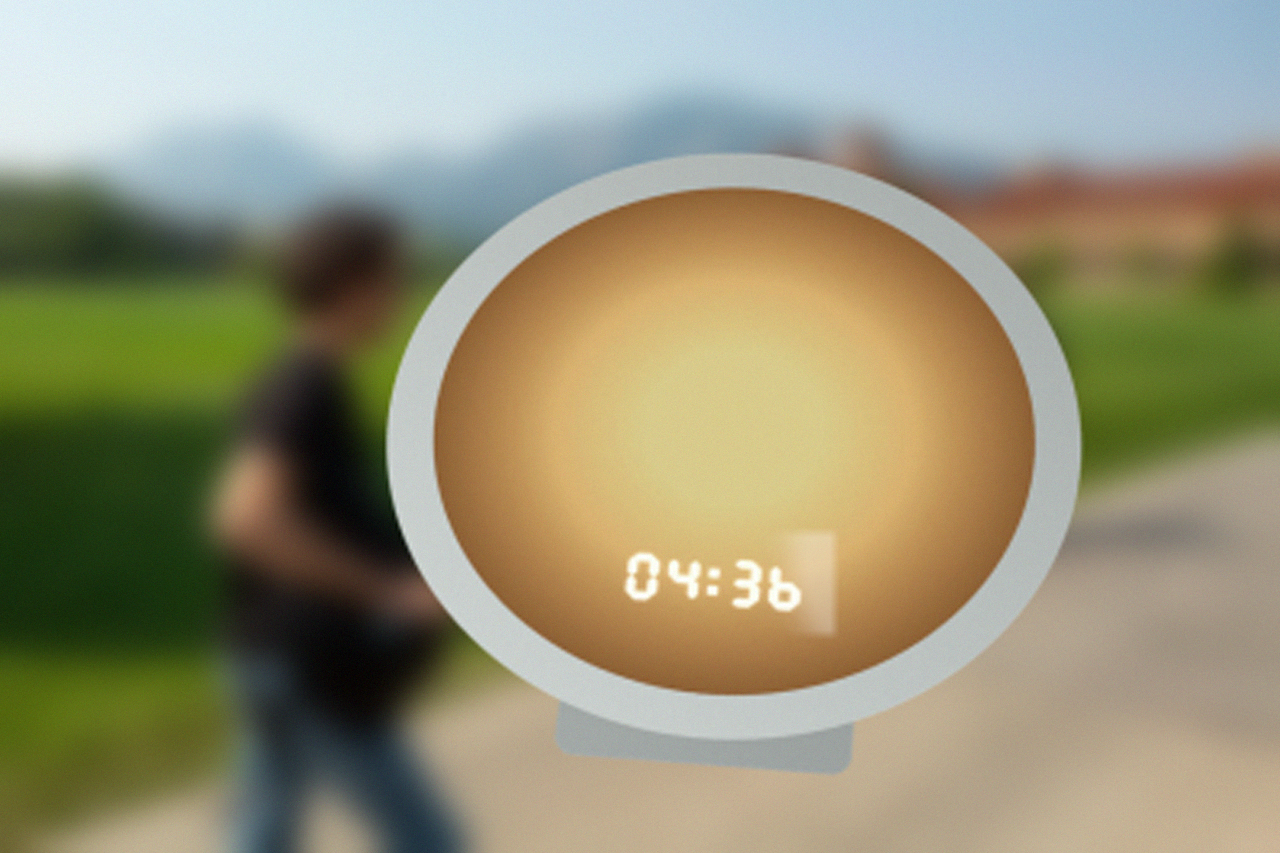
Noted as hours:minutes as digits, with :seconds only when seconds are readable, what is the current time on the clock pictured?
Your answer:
4:36
